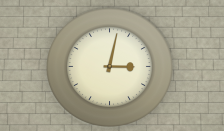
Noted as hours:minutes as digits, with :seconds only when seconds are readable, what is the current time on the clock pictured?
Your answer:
3:02
